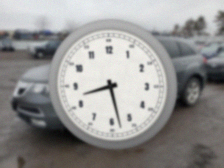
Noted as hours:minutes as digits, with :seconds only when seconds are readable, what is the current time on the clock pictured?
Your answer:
8:28
